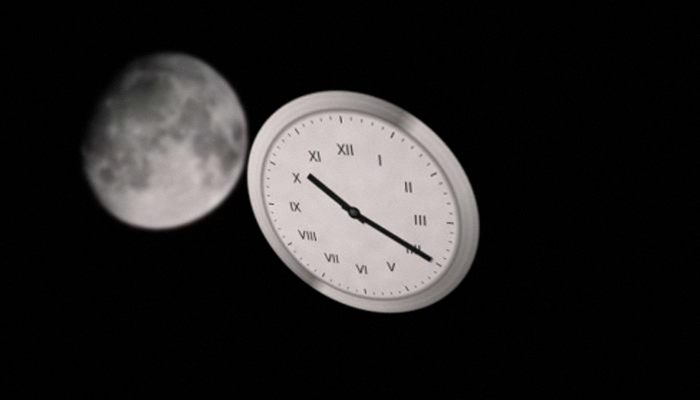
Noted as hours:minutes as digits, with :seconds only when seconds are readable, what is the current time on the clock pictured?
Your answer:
10:20
